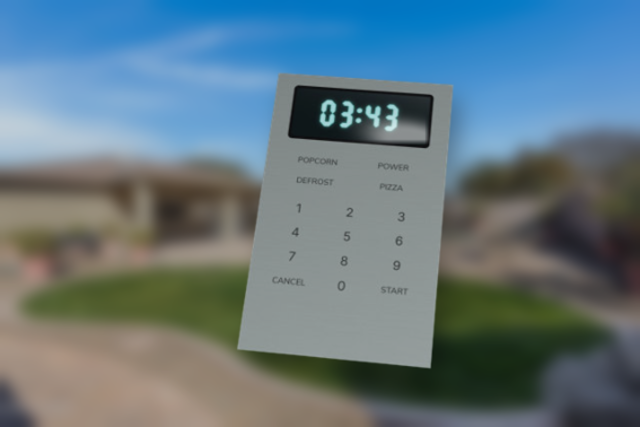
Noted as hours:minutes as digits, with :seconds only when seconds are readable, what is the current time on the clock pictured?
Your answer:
3:43
